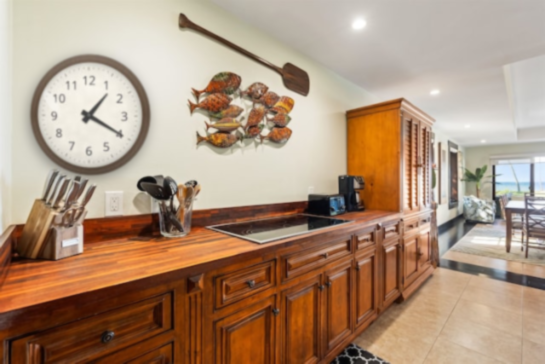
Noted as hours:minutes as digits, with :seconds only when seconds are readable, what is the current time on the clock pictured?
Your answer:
1:20
